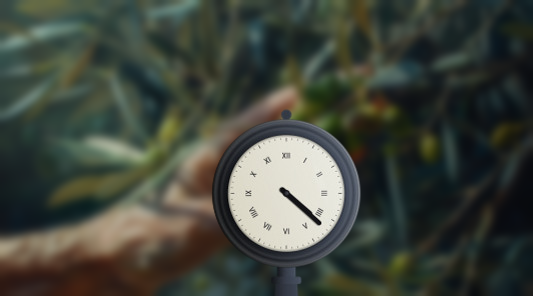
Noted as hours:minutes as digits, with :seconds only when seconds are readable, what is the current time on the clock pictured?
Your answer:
4:22
